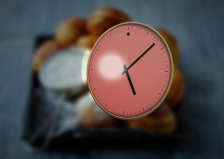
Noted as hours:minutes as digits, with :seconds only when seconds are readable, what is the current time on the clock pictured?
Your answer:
5:08
